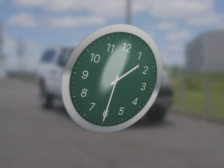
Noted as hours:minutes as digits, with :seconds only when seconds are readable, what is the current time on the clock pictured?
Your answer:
1:30
